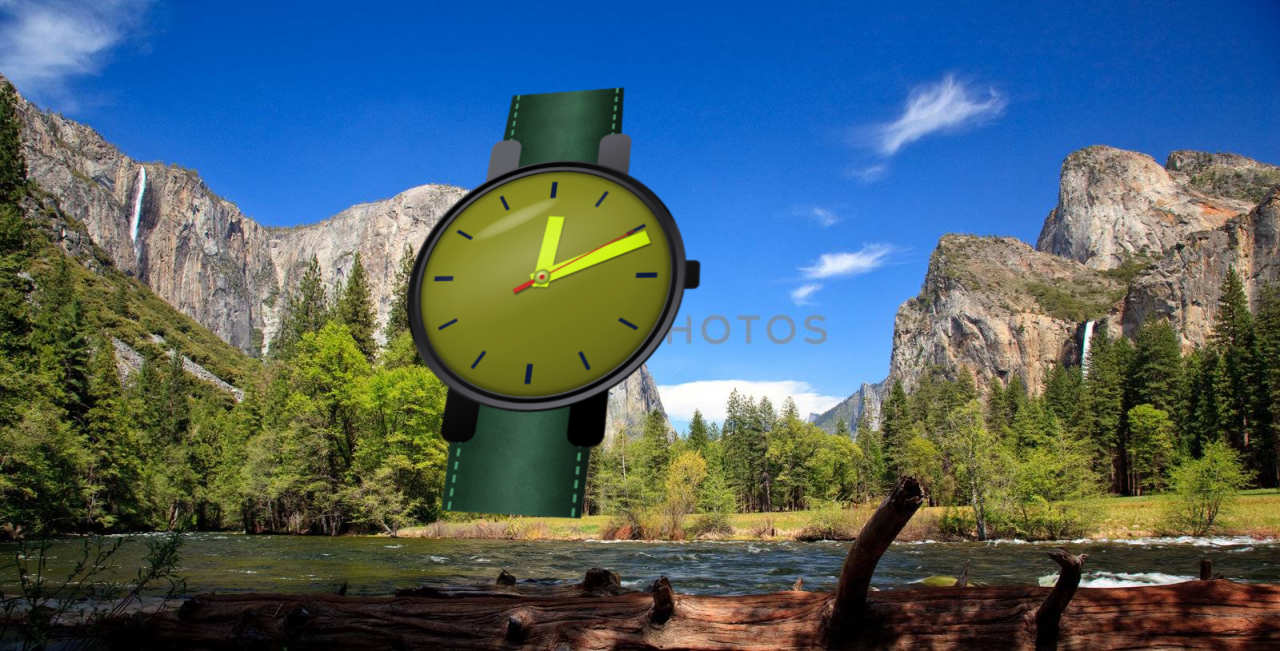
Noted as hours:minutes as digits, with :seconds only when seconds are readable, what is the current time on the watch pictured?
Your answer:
12:11:10
